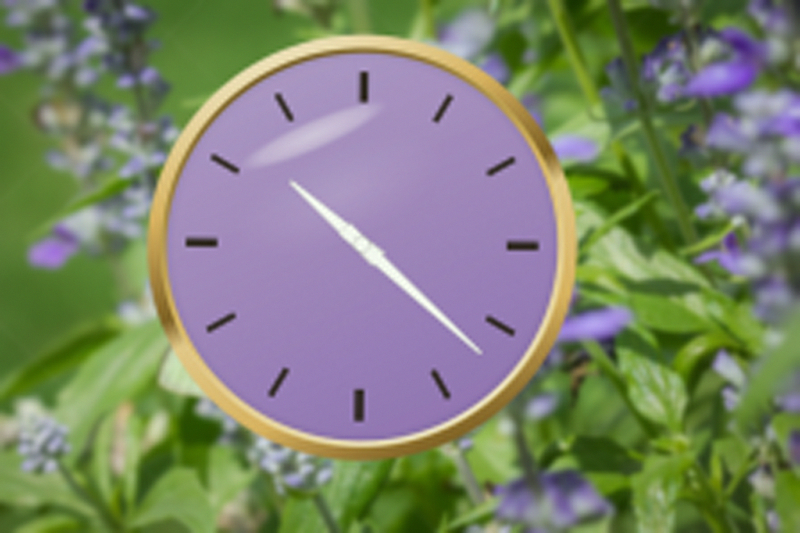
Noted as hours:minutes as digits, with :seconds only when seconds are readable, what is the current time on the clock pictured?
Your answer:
10:22
